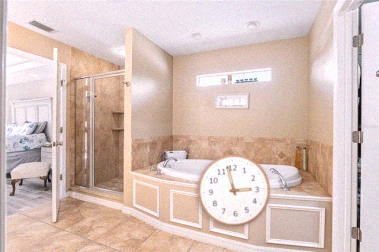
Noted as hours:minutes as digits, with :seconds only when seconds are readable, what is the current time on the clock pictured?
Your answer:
2:58
